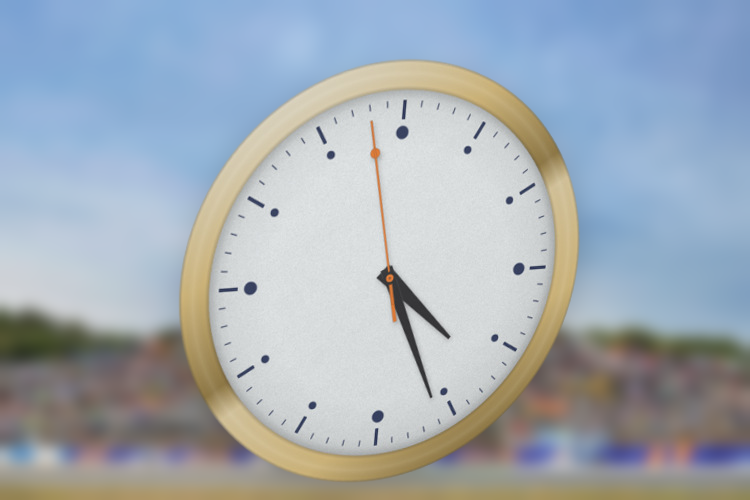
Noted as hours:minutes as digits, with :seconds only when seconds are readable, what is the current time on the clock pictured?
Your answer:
4:25:58
